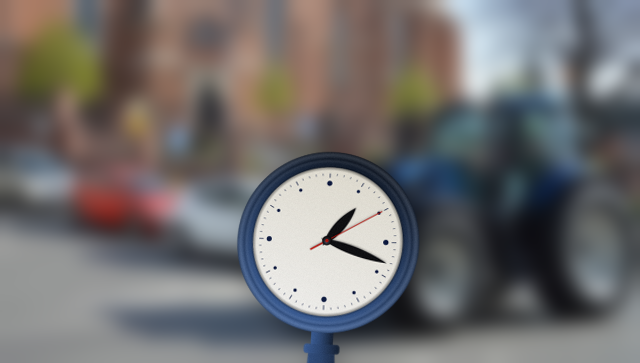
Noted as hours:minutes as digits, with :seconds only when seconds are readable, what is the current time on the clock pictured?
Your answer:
1:18:10
